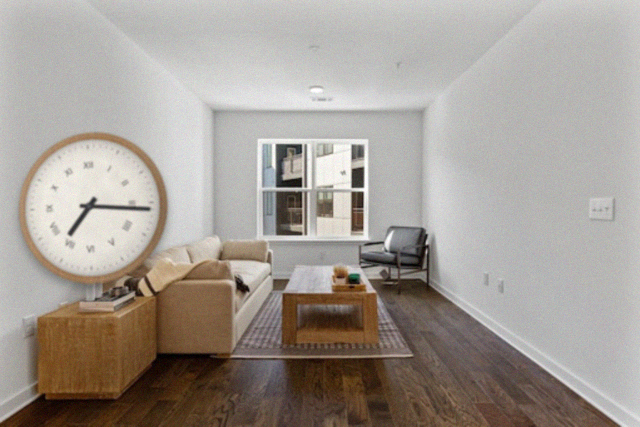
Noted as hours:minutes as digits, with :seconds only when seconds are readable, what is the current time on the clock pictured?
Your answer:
7:16
